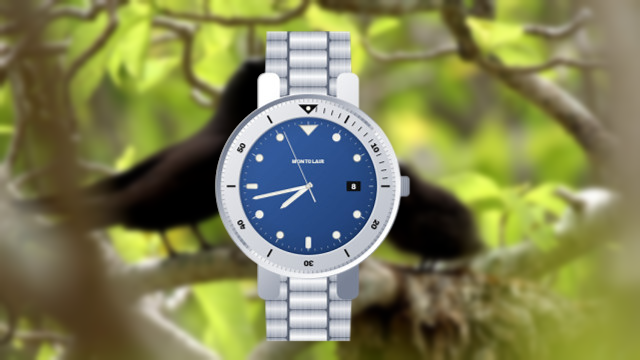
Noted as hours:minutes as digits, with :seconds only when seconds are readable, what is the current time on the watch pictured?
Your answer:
7:42:56
